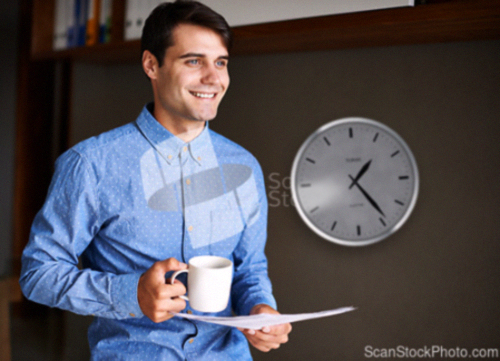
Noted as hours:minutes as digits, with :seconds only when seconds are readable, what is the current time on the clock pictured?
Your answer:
1:24
